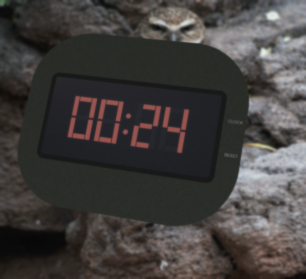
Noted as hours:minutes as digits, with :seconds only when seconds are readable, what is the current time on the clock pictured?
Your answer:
0:24
